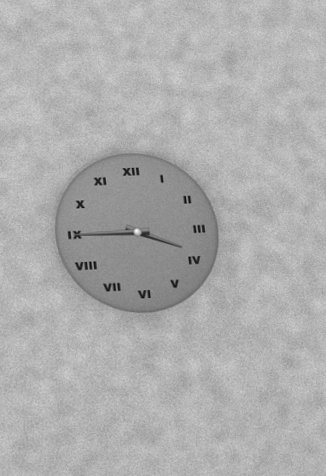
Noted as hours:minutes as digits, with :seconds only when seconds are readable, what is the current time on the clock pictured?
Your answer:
3:45
